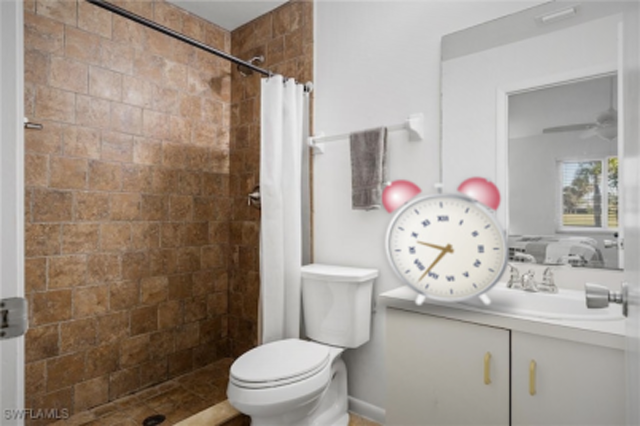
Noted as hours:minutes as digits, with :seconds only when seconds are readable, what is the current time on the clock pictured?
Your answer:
9:37
